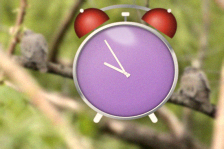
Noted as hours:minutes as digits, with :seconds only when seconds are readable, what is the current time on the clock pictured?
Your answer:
9:55
